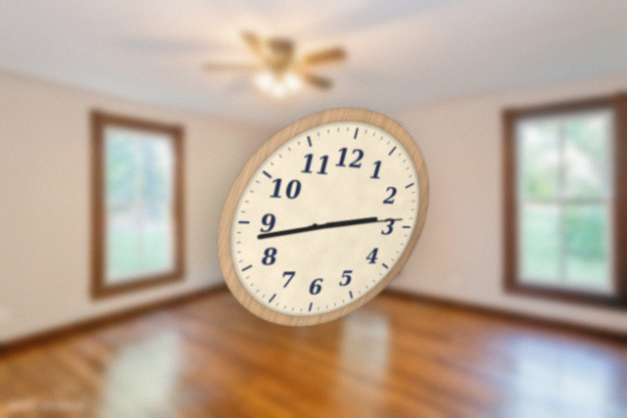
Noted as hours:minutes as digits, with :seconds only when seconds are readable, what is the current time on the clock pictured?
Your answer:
2:43:14
